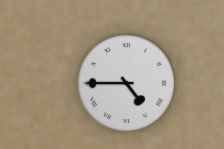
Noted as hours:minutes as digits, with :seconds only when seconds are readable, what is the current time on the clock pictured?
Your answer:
4:45
